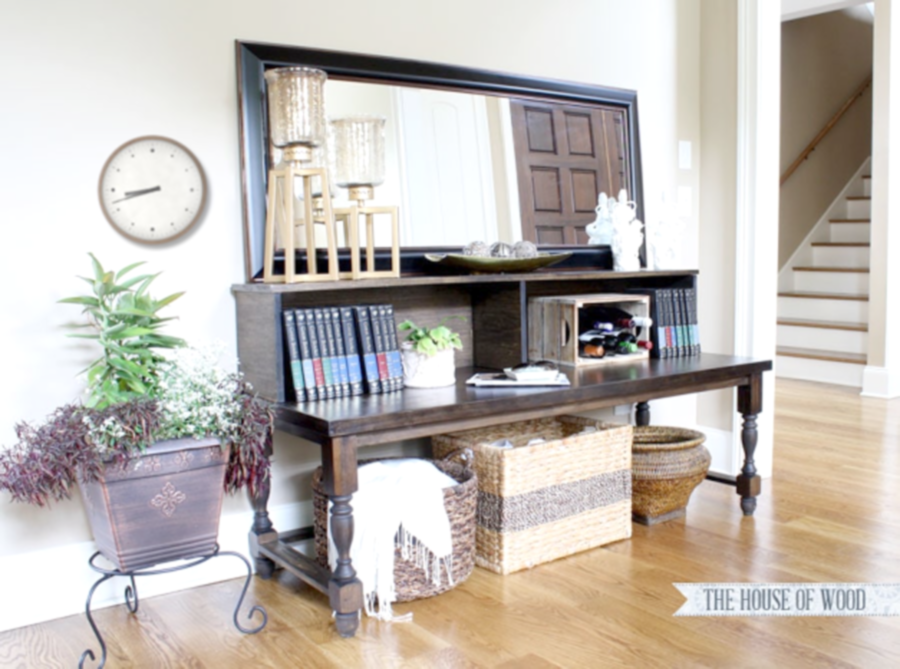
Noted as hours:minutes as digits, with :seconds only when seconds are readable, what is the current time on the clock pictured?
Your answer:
8:42
